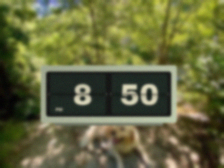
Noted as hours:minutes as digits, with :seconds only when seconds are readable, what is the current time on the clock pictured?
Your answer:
8:50
